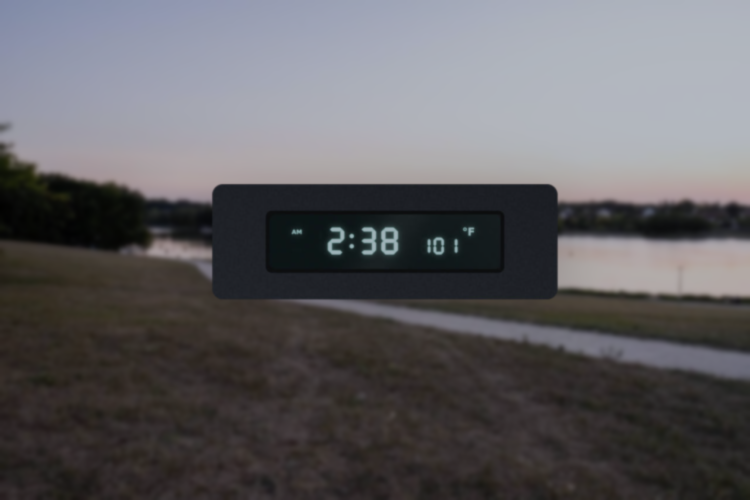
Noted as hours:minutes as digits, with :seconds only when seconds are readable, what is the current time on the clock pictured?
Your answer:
2:38
